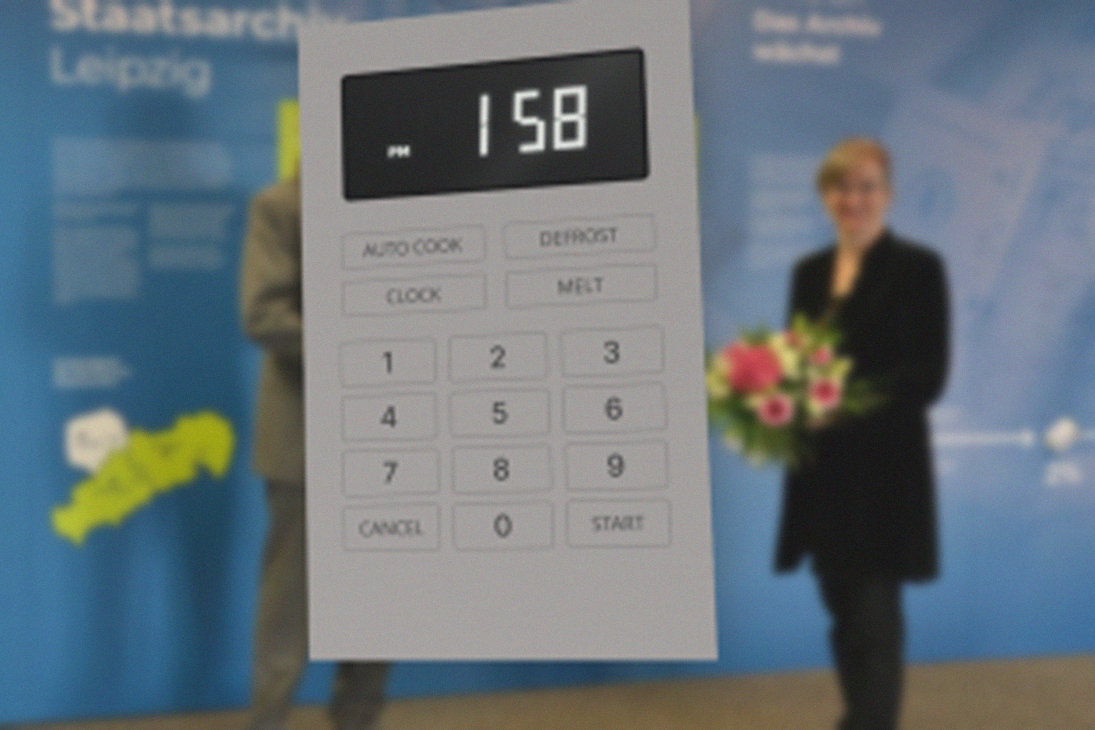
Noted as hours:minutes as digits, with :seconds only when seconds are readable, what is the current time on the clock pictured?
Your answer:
1:58
